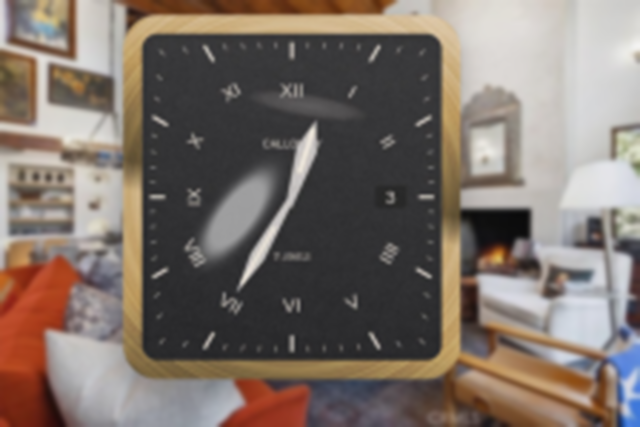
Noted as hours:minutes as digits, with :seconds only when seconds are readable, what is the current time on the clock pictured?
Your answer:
12:35
